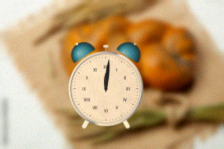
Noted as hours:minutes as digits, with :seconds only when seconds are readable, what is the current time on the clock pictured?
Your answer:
12:01
